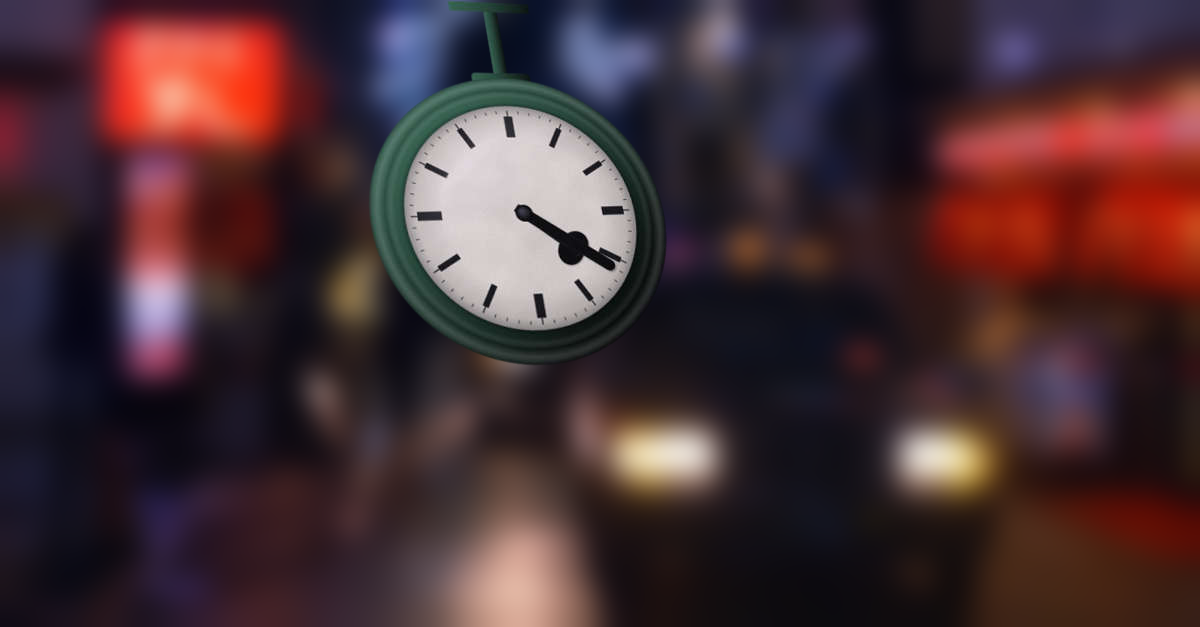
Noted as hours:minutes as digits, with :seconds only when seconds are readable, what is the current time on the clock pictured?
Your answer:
4:21
